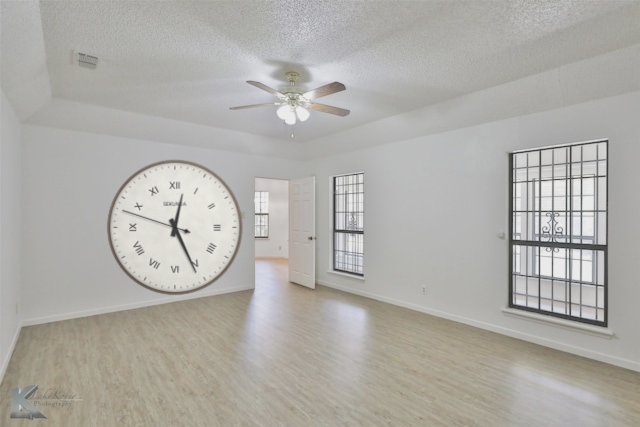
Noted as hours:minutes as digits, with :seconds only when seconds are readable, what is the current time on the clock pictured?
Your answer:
12:25:48
